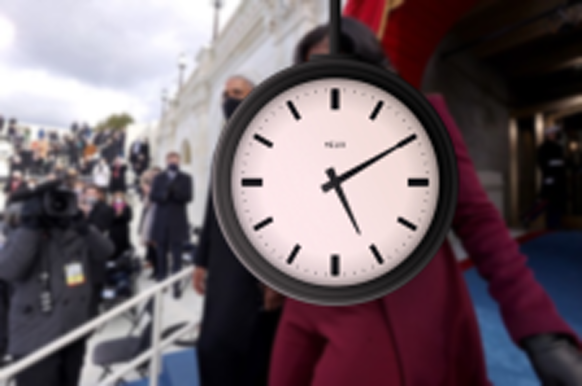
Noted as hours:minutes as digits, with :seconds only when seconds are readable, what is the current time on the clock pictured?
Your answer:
5:10
